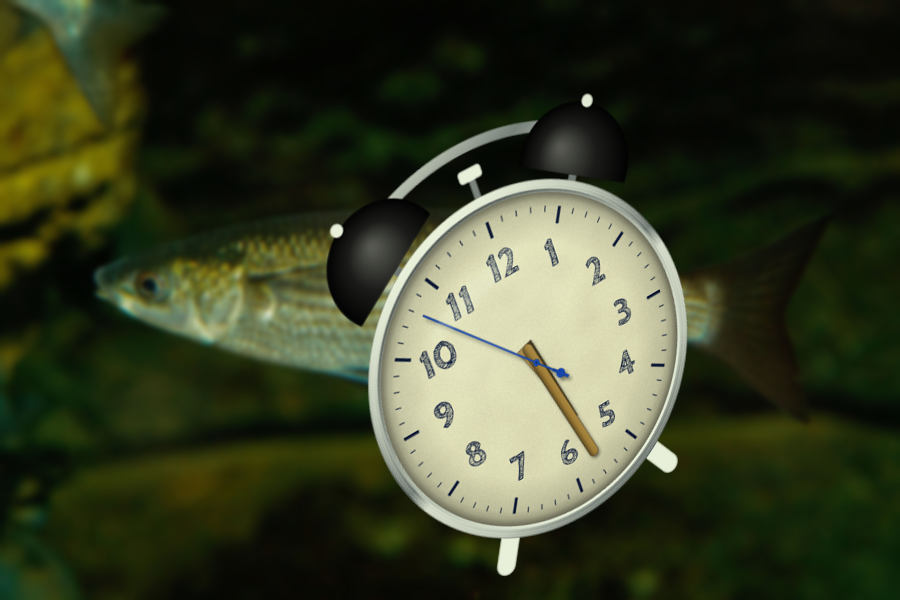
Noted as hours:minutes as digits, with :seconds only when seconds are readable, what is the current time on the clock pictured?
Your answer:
5:27:53
